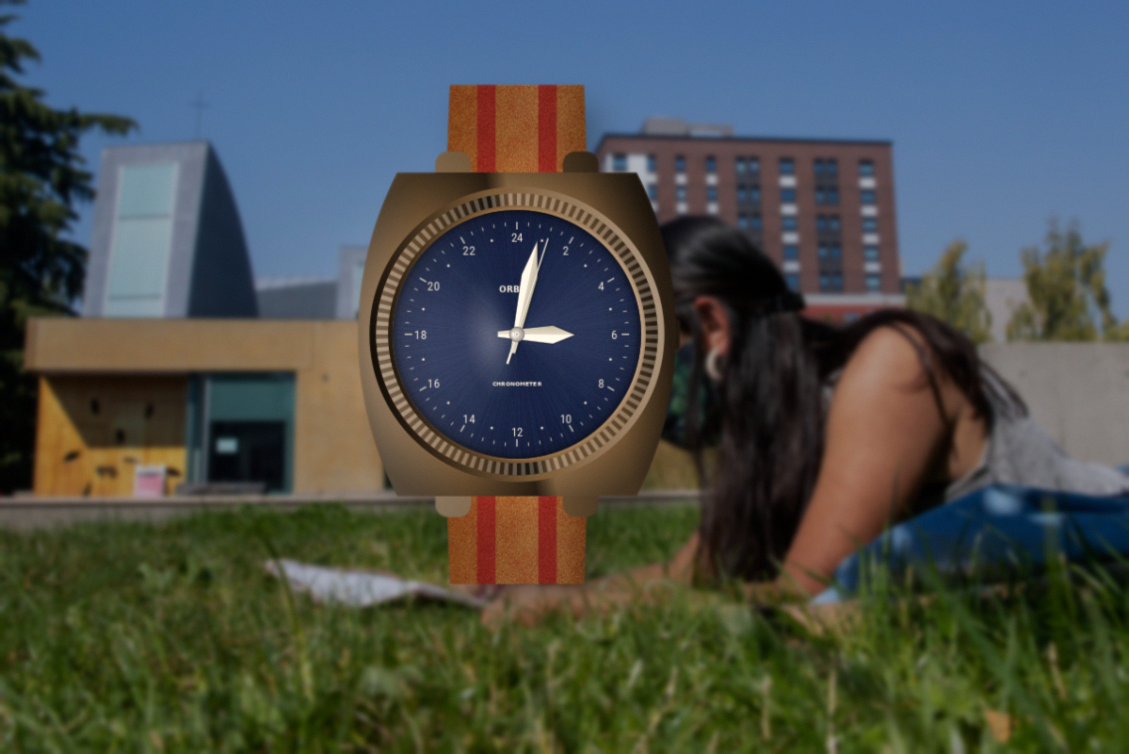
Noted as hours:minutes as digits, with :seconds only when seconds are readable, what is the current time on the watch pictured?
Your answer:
6:02:03
